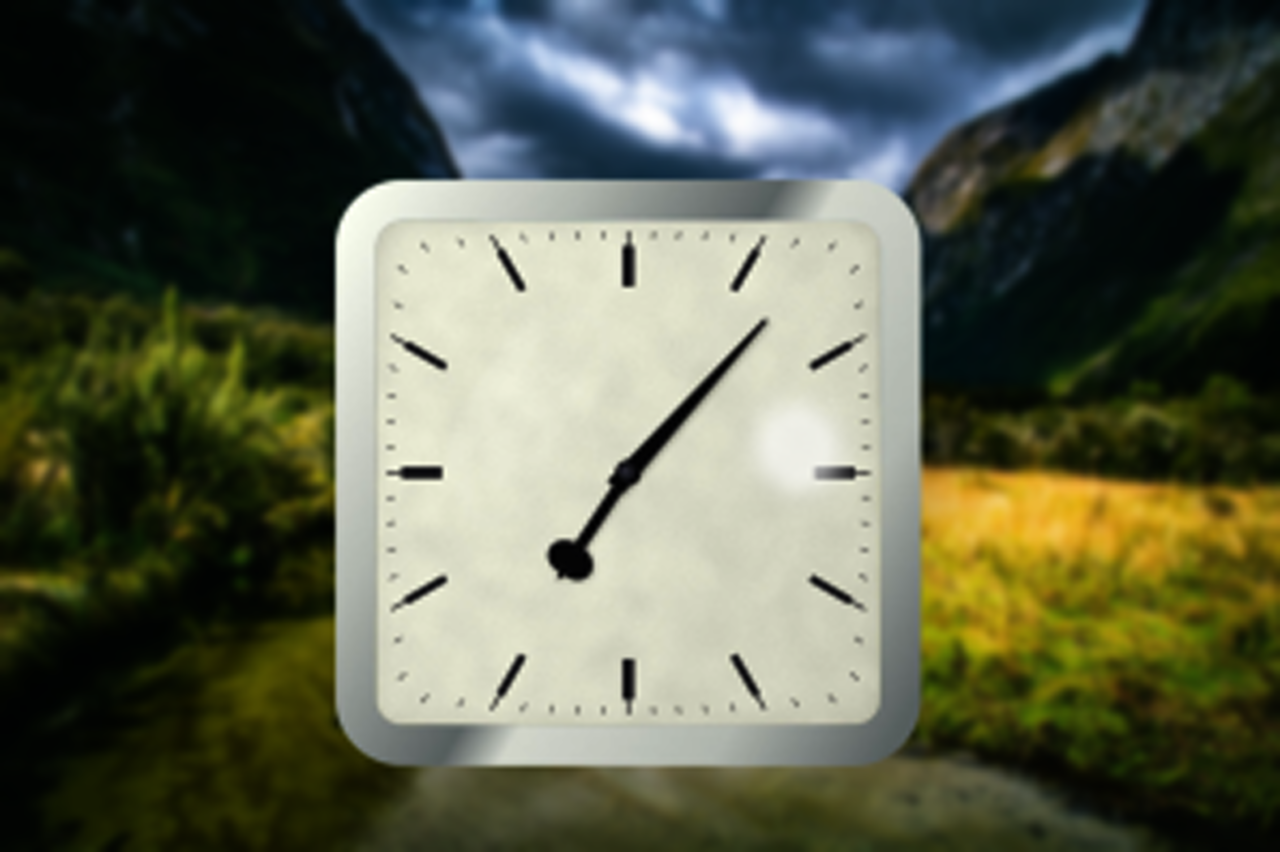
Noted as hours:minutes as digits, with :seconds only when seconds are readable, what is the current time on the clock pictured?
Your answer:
7:07
